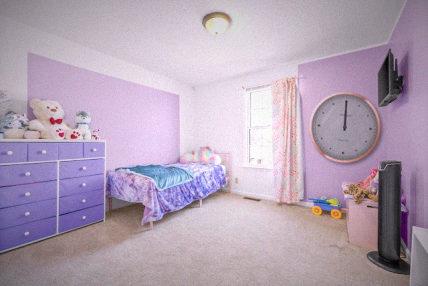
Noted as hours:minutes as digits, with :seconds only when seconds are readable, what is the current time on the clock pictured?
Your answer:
12:00
